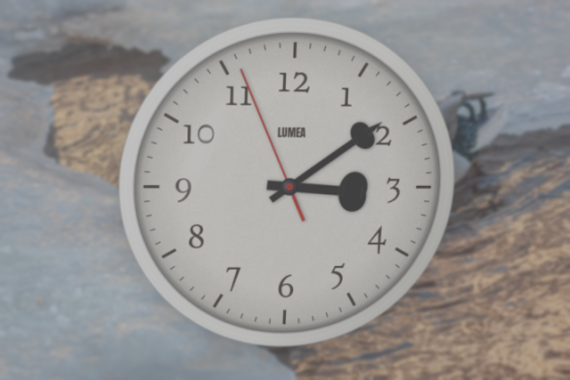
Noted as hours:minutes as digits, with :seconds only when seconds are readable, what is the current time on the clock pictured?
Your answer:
3:08:56
